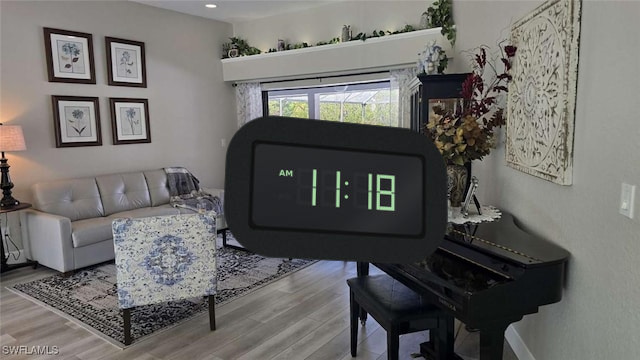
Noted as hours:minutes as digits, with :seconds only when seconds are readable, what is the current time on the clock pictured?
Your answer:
11:18
